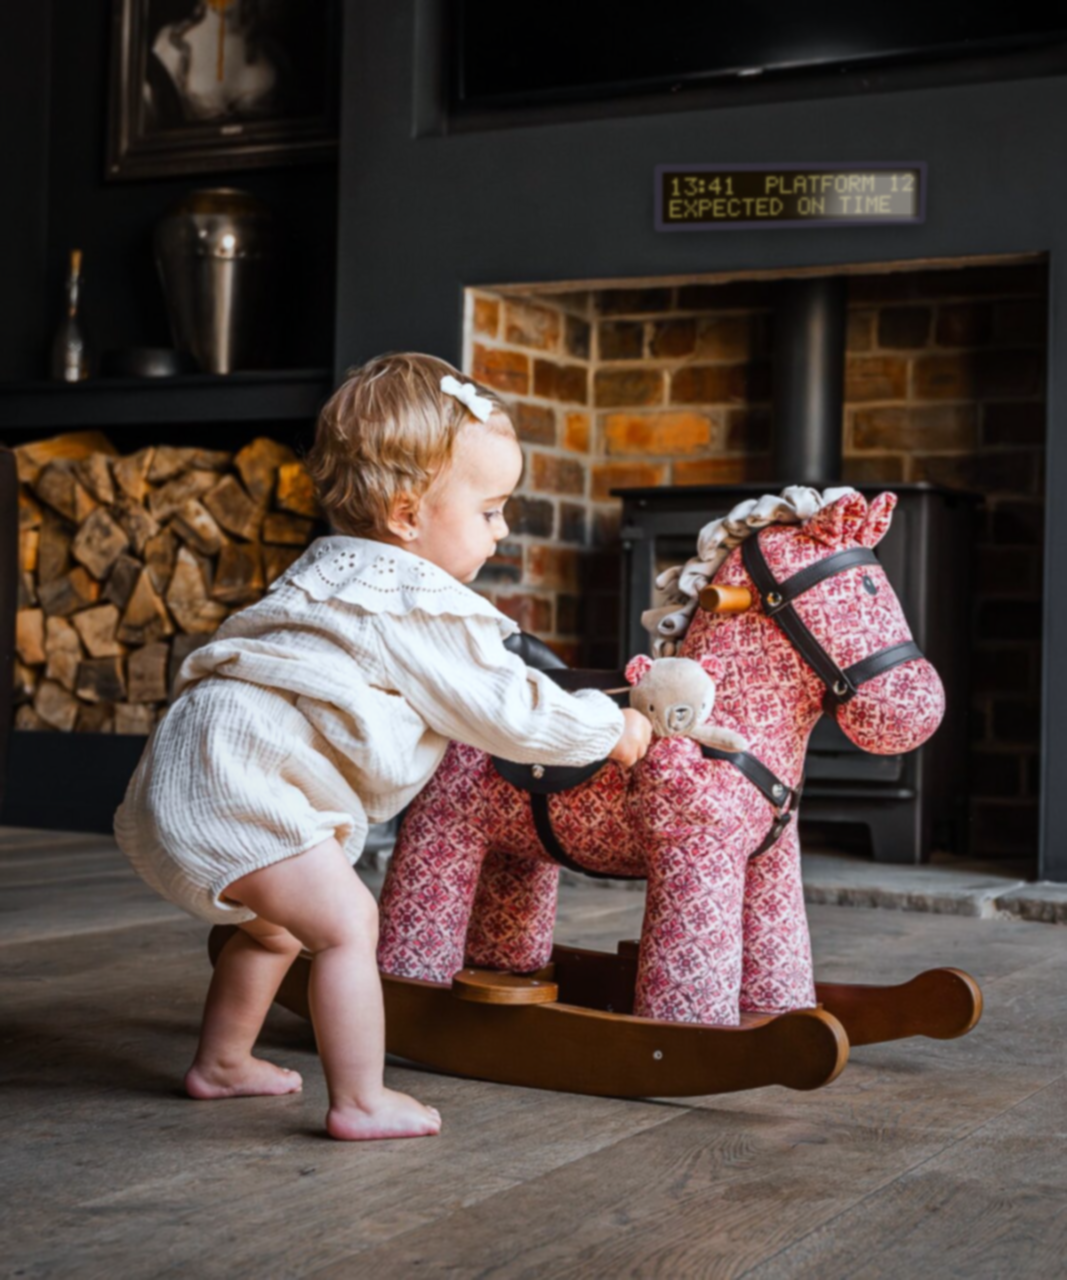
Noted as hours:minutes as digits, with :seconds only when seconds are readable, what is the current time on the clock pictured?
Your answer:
13:41
